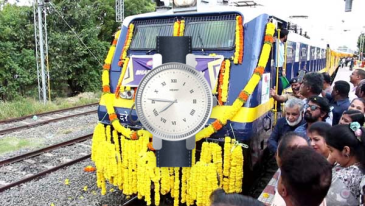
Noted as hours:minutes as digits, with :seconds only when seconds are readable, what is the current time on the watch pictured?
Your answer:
7:46
